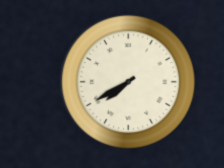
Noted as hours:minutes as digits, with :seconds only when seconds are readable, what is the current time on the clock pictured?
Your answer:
7:40
